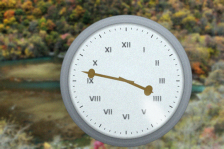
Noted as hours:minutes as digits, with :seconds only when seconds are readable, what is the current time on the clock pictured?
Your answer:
3:47
